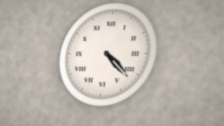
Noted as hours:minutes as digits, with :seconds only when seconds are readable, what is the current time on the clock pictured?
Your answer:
4:22
